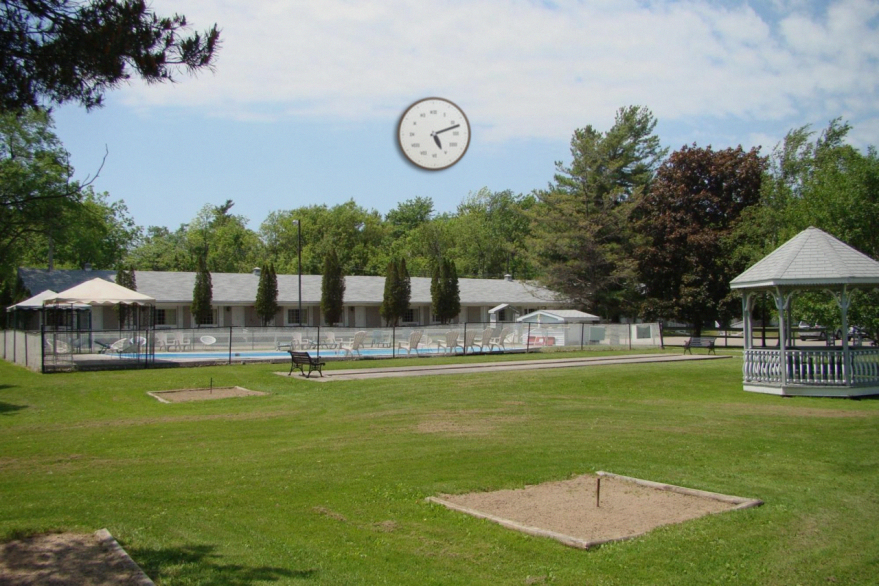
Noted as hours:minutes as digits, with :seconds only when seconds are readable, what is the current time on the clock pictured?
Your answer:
5:12
